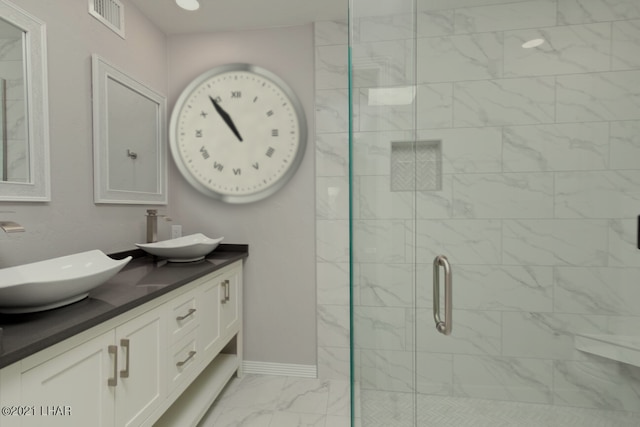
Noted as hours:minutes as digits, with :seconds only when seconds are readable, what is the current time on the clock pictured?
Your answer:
10:54
